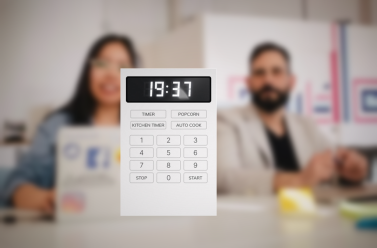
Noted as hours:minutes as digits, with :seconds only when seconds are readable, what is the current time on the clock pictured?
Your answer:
19:37
